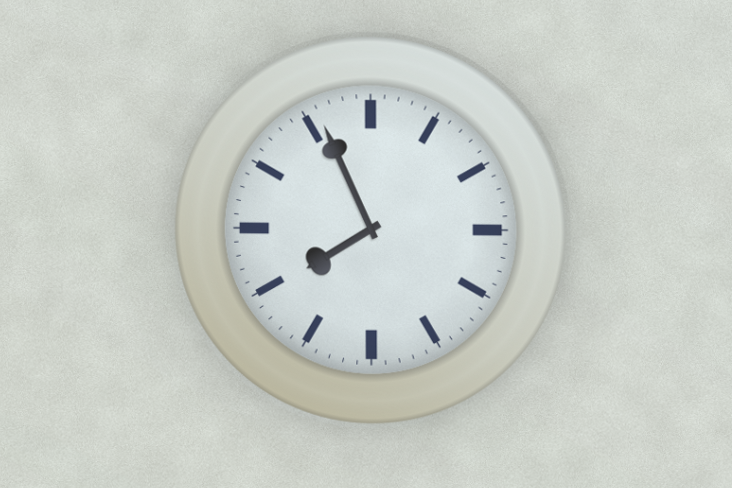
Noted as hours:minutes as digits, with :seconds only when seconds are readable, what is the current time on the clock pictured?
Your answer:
7:56
